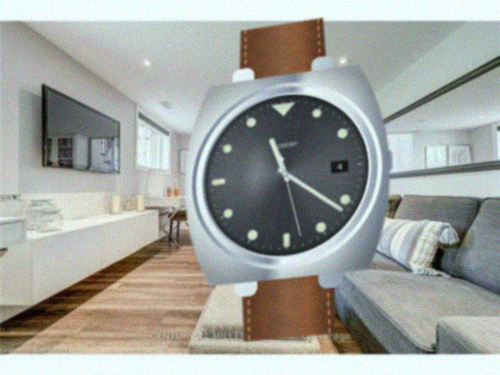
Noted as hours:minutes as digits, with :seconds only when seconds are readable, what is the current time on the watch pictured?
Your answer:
11:21:28
